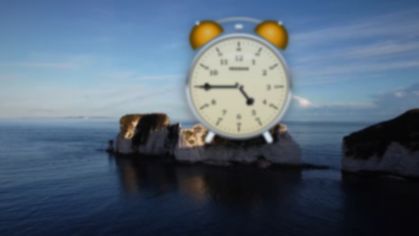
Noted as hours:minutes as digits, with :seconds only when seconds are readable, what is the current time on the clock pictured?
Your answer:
4:45
